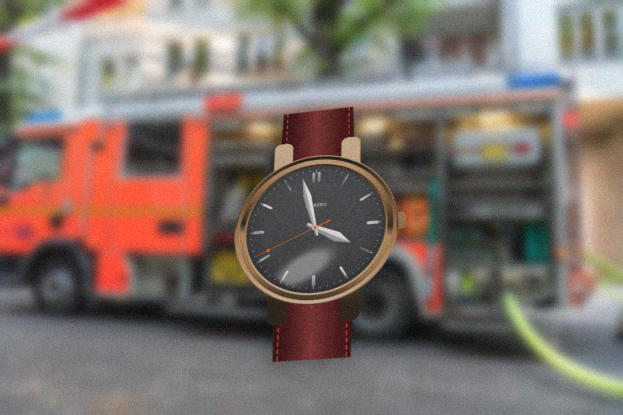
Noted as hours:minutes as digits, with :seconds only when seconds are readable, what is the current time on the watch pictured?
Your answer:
3:57:41
